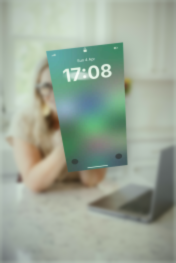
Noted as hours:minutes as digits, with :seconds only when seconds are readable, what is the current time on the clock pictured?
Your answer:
17:08
